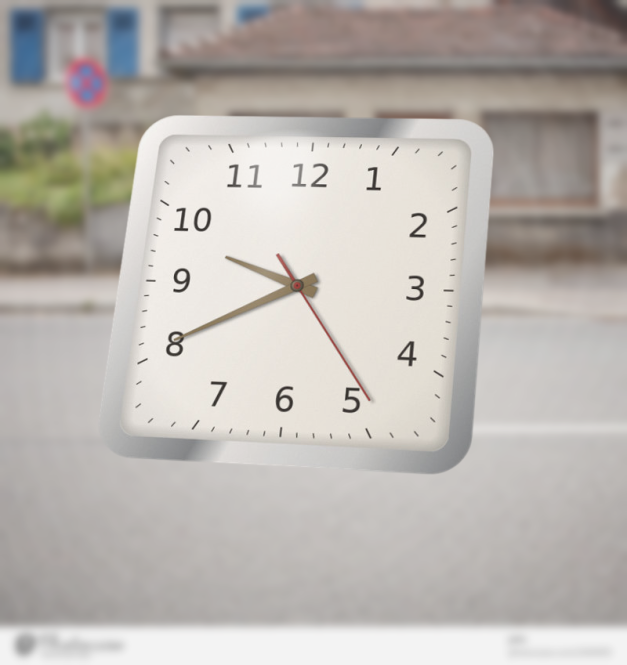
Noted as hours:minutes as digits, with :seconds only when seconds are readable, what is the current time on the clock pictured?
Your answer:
9:40:24
